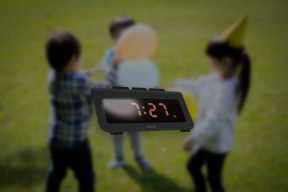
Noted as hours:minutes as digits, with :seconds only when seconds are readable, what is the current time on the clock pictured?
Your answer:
7:27
